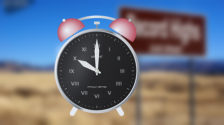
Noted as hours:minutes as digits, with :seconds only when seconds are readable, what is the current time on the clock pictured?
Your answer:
10:00
